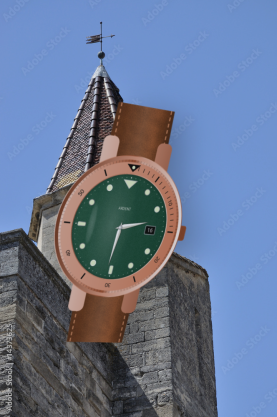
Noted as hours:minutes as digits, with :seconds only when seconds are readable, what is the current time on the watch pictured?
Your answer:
2:31
